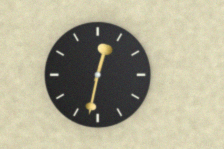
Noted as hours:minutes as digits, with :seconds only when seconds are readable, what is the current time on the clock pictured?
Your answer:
12:32
